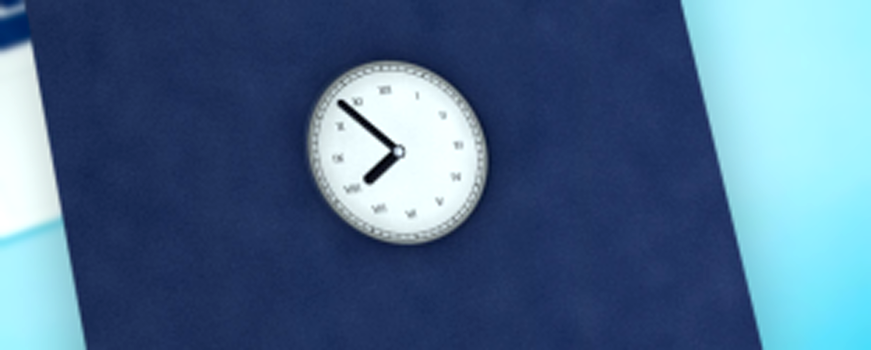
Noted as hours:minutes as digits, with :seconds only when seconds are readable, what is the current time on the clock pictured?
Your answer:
7:53
